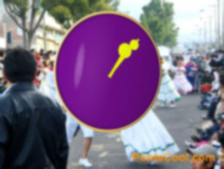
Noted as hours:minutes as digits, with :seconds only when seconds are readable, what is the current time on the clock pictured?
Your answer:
1:07
